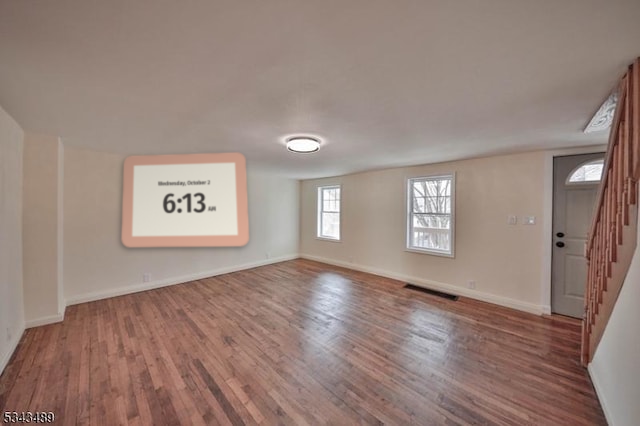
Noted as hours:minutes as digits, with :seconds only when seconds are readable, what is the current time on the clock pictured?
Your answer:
6:13
